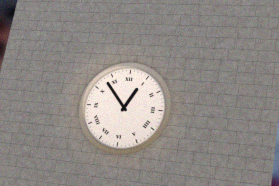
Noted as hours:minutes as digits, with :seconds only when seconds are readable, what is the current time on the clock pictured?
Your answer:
12:53
